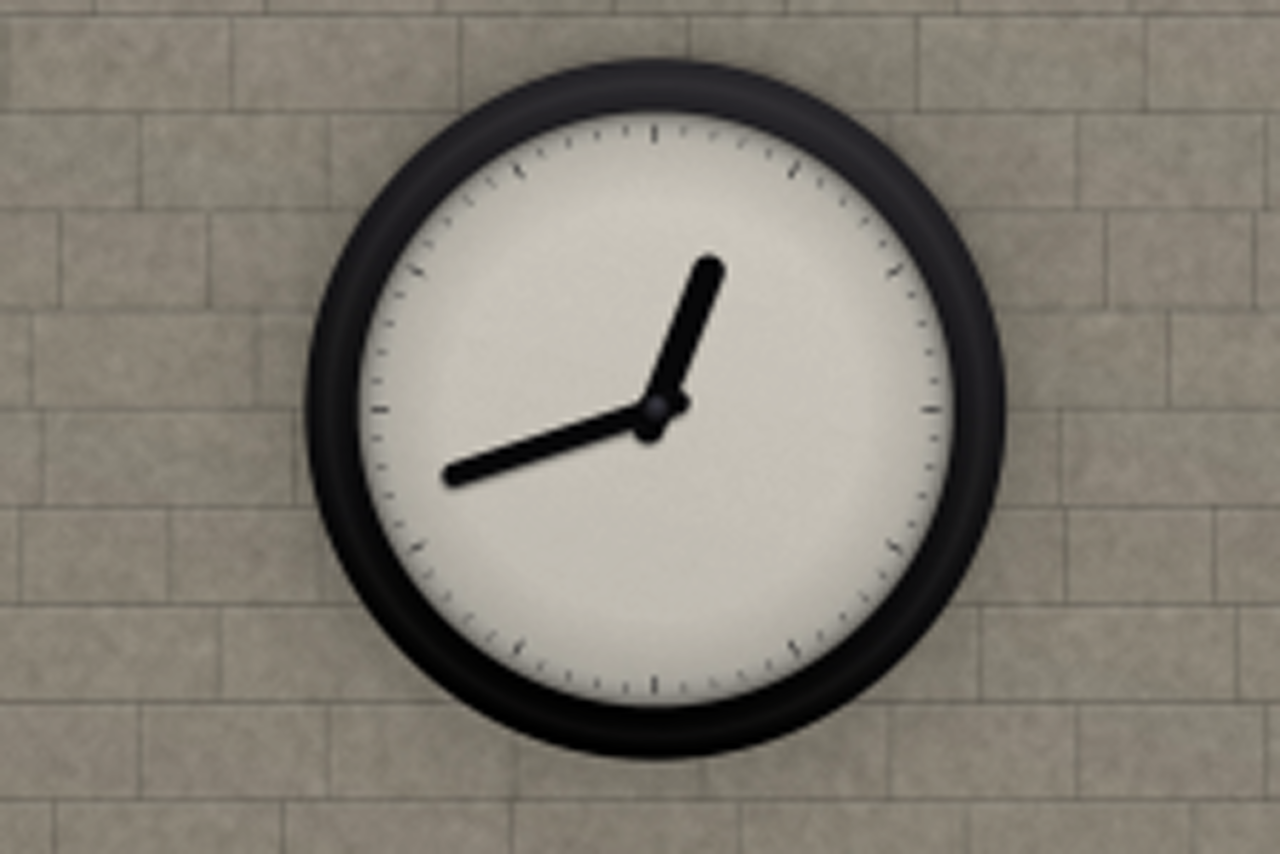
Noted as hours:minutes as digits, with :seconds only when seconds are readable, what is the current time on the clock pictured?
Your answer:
12:42
